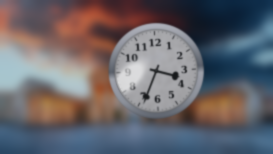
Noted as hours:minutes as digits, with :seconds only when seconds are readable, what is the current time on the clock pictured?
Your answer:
3:34
